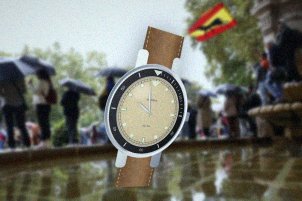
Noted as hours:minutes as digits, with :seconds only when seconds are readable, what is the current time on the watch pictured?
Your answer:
9:58
